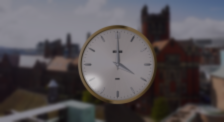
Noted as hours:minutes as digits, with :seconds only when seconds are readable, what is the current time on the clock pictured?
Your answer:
4:00
